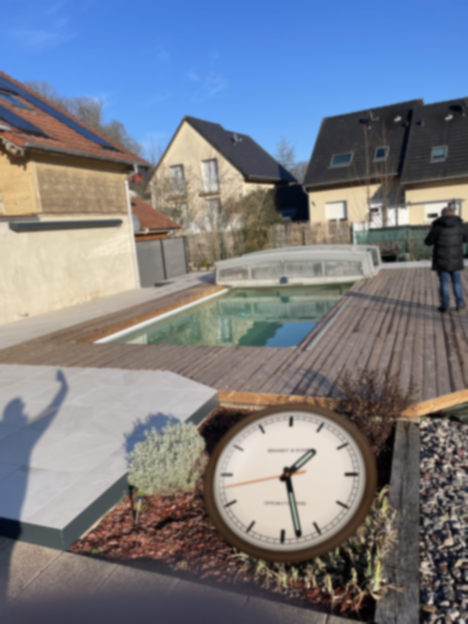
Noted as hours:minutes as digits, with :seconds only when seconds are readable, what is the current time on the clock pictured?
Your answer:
1:27:43
